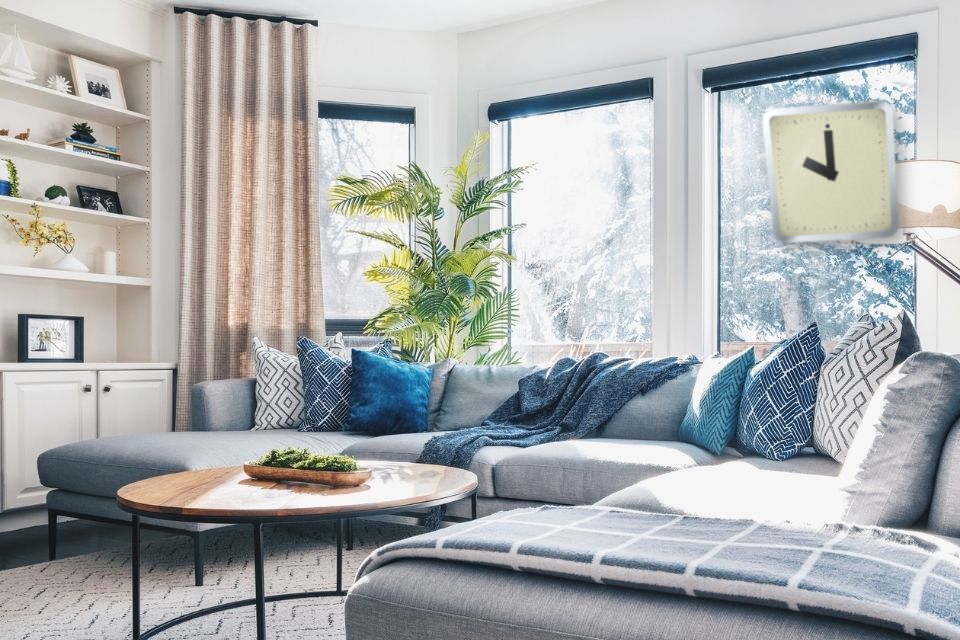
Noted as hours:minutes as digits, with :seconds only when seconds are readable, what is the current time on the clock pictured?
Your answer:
10:00
